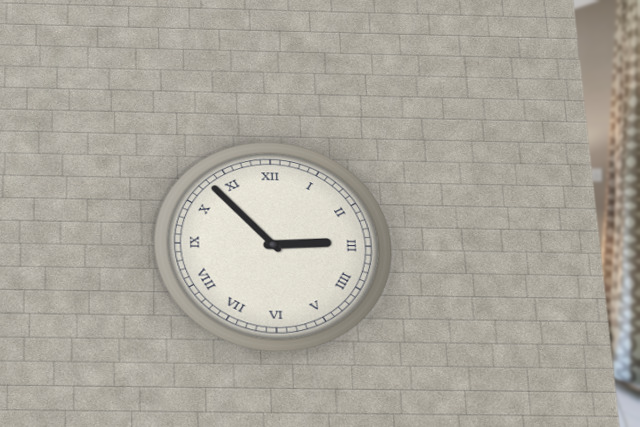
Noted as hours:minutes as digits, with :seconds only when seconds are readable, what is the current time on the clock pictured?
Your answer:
2:53
